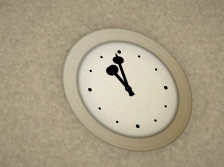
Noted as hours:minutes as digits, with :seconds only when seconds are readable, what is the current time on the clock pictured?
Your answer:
10:59
